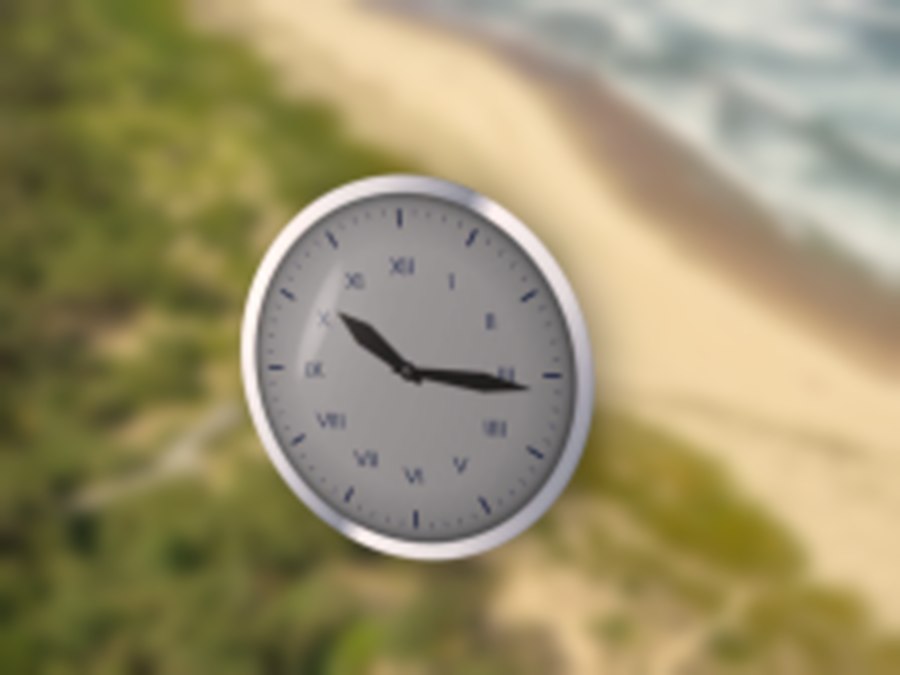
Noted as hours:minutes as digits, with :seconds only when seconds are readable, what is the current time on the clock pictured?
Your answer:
10:16
